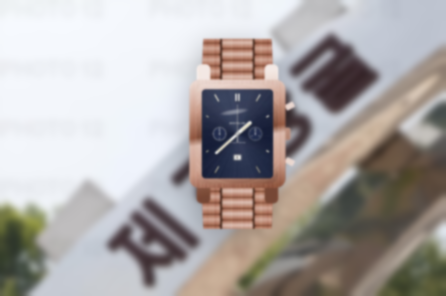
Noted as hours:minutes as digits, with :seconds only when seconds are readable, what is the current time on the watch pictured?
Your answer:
1:38
